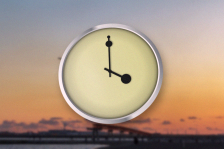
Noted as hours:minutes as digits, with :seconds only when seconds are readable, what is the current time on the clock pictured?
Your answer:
4:00
